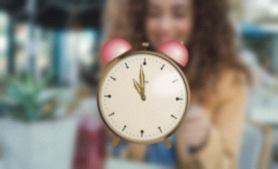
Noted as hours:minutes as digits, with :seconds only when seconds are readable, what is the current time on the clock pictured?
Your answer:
10:59
